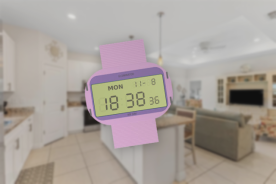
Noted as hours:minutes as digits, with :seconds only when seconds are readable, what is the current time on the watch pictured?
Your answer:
18:38:36
